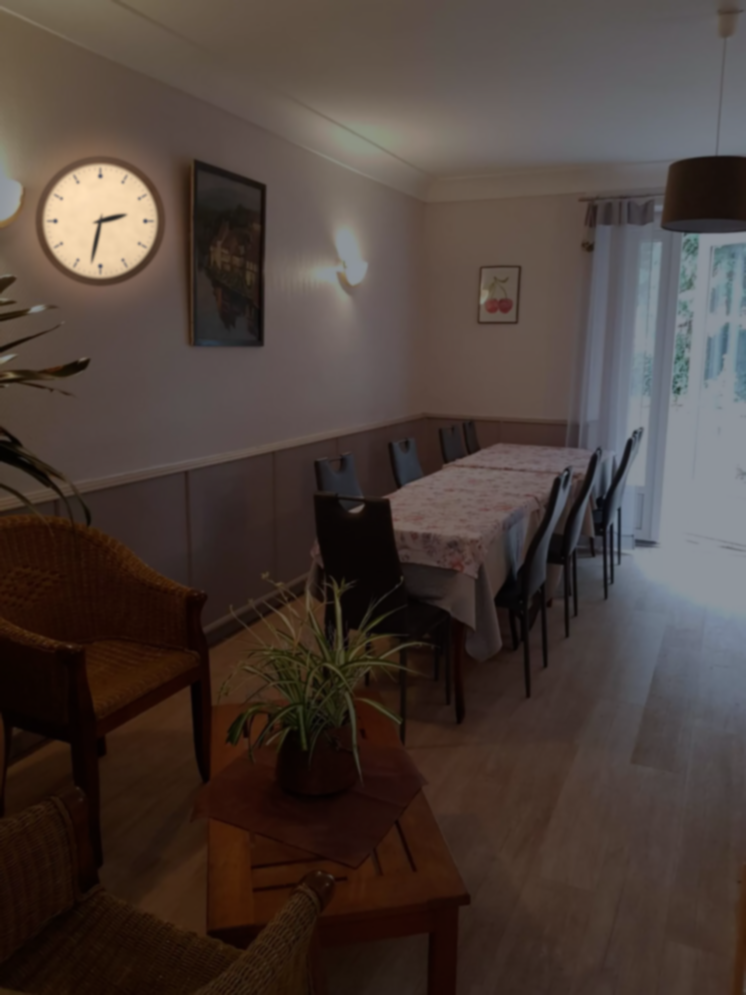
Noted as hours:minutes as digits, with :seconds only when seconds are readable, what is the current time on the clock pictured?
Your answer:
2:32
